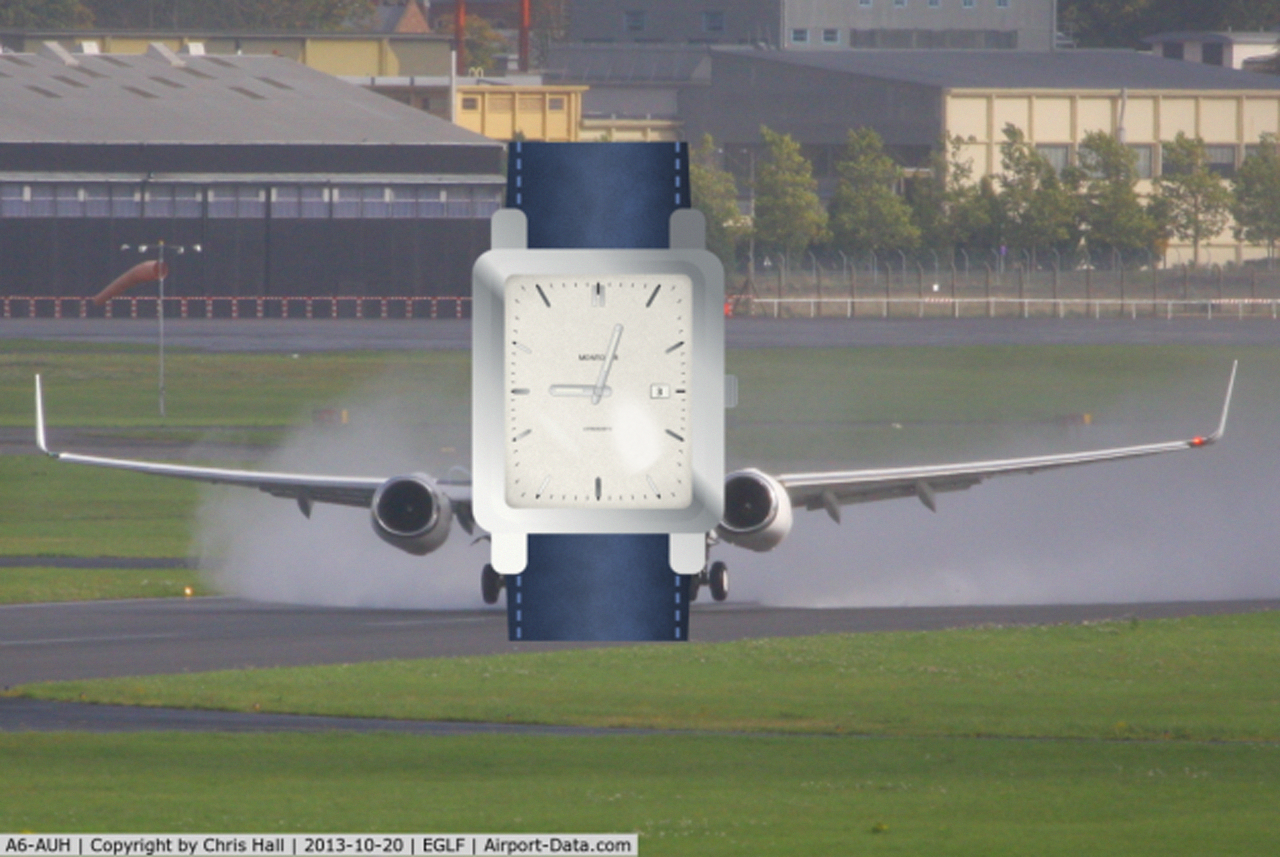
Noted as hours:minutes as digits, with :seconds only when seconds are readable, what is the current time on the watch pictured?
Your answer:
9:03
